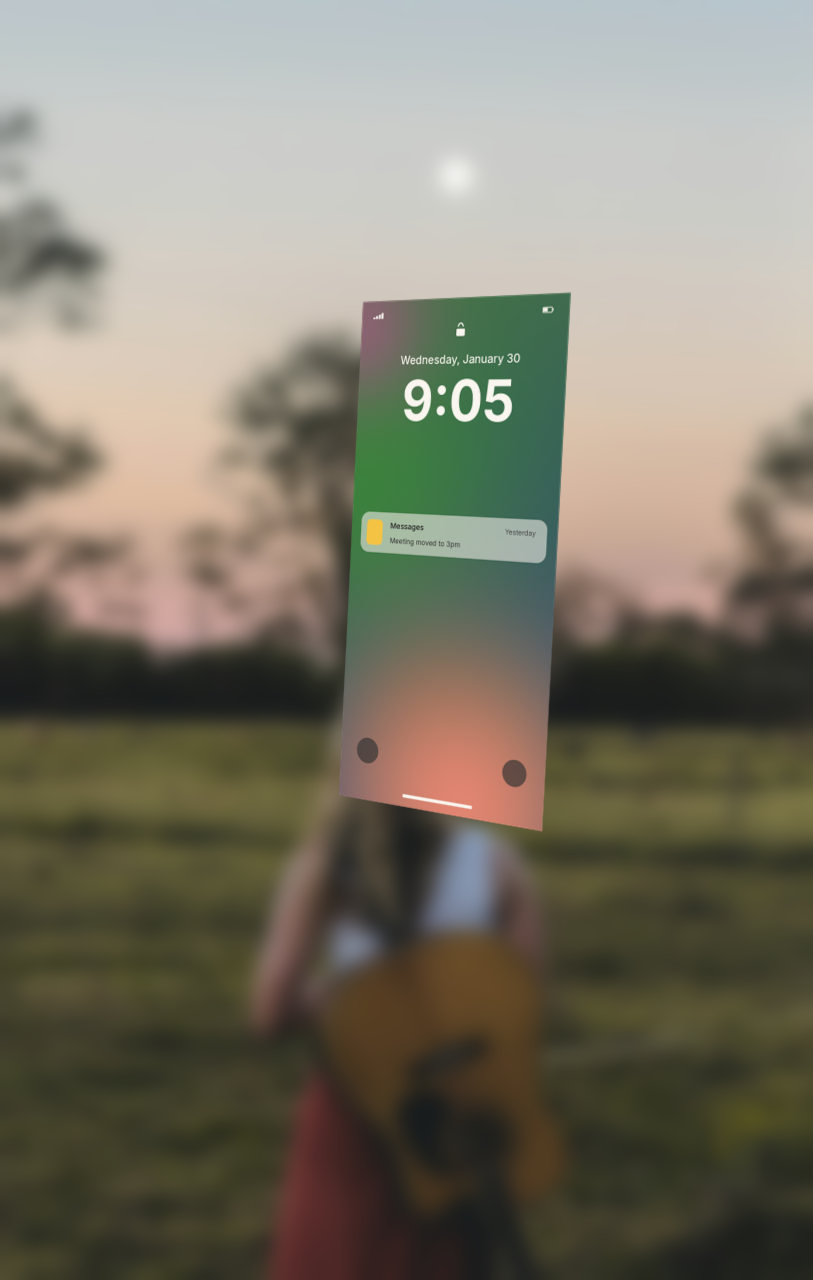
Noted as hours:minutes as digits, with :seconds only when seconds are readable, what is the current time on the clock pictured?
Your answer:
9:05
